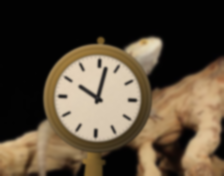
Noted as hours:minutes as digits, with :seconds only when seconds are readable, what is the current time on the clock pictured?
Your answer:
10:02
